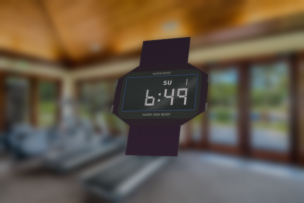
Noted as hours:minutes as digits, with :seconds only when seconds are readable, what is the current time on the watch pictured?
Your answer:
6:49
